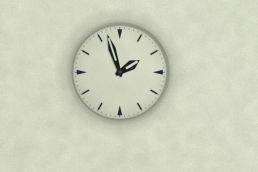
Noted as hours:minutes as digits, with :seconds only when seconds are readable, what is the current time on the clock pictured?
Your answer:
1:57
